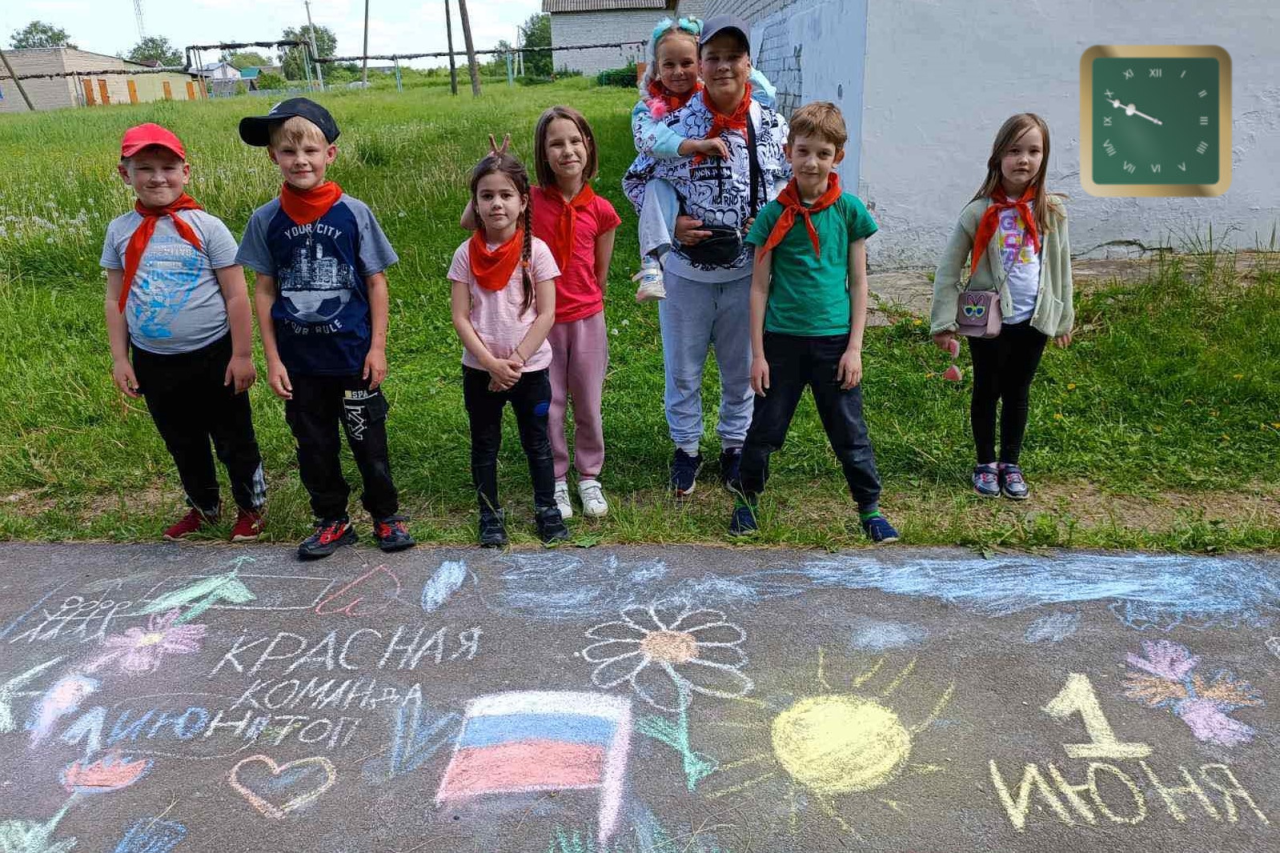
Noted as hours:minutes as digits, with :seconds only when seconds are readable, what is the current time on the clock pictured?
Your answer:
9:49
